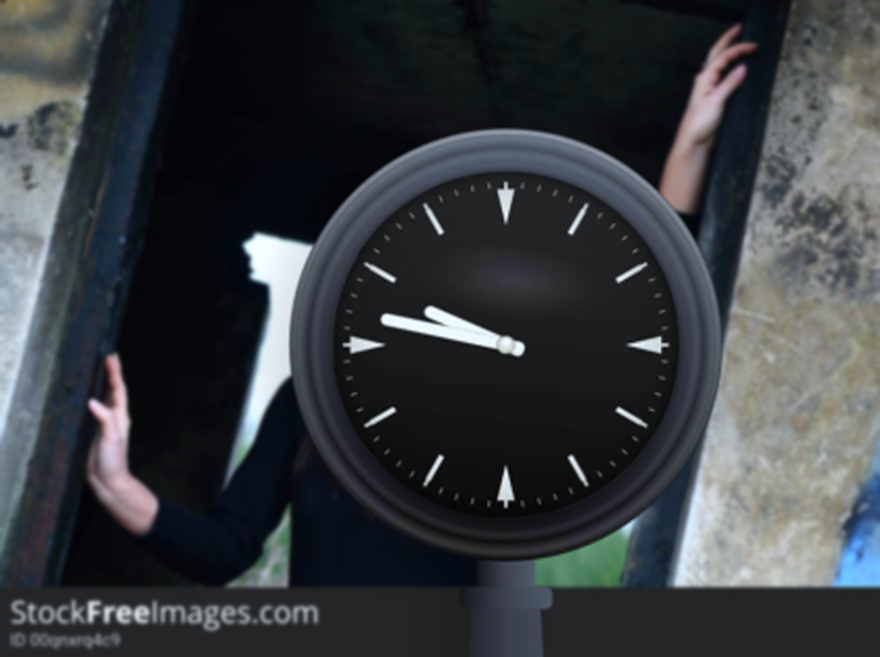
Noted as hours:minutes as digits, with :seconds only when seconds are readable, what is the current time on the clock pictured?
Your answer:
9:47
